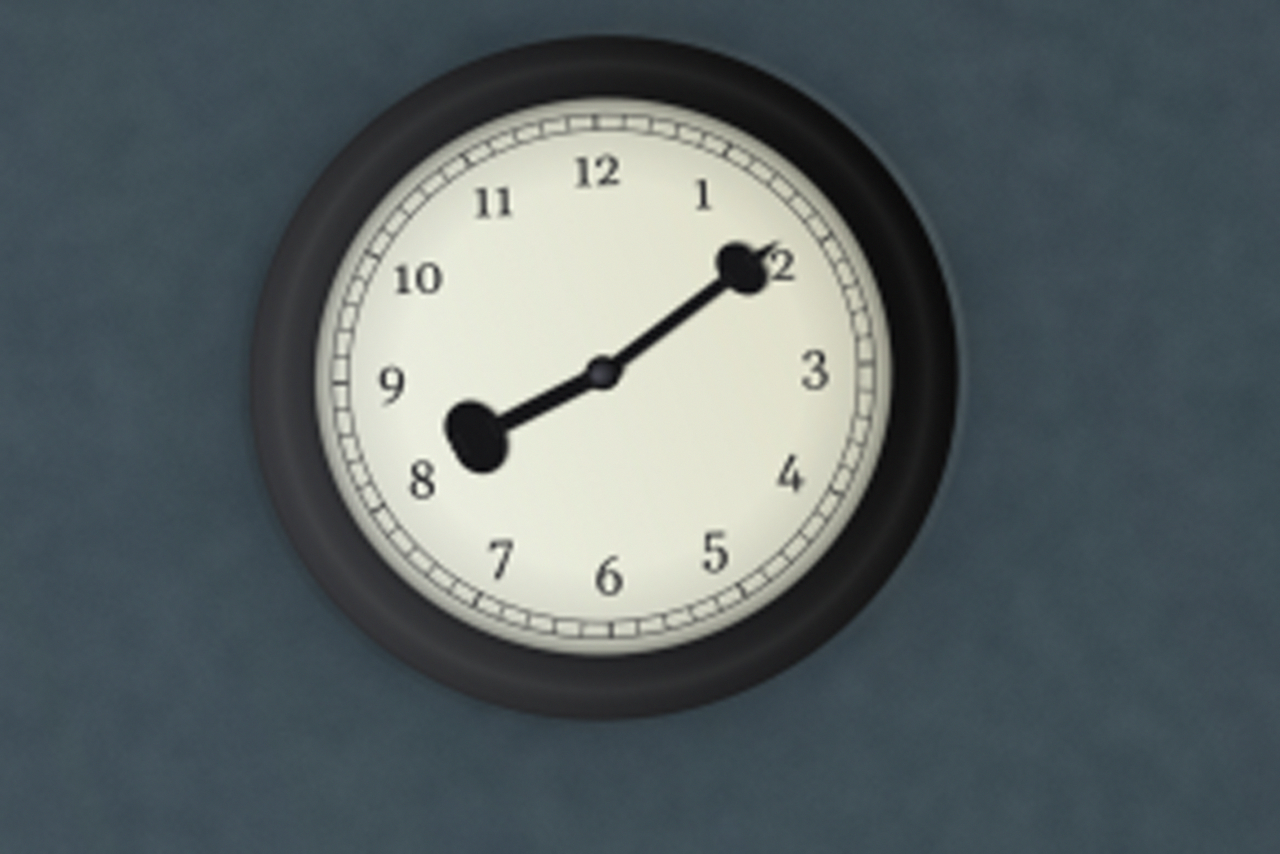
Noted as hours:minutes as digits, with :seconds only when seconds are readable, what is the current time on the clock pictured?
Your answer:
8:09
